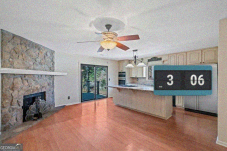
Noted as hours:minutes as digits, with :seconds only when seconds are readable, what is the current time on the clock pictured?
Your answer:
3:06
